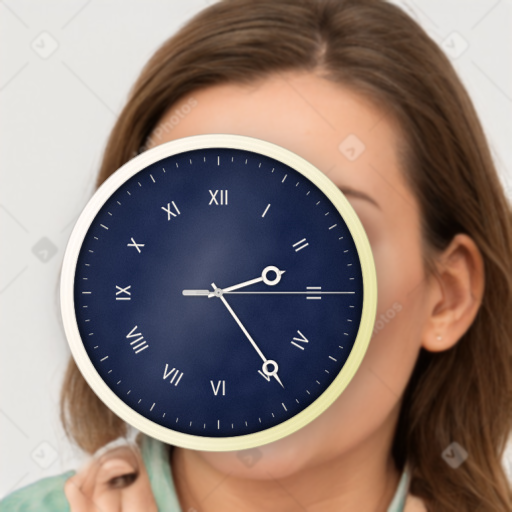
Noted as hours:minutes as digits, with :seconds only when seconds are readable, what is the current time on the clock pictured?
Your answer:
2:24:15
